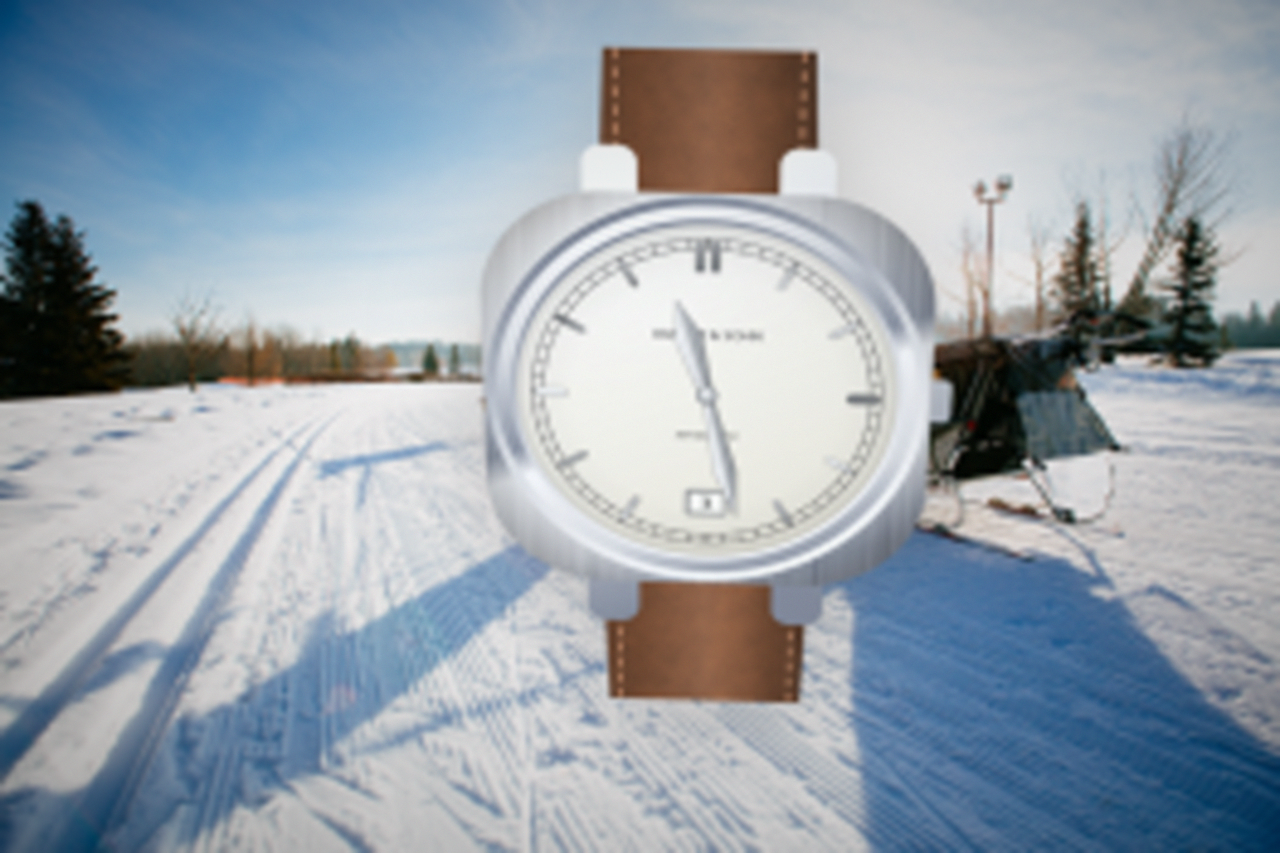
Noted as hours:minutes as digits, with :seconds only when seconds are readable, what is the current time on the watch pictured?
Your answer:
11:28
